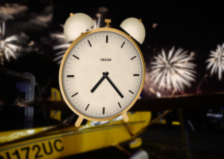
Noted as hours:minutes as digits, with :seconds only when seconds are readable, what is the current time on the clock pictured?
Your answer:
7:23
